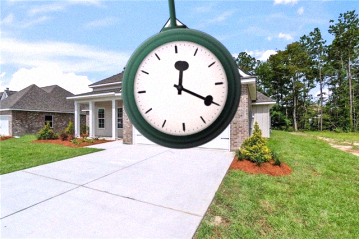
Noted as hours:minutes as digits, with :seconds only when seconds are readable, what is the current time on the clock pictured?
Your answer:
12:20
